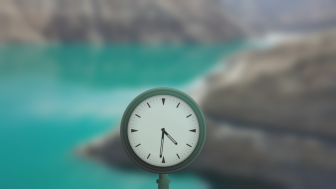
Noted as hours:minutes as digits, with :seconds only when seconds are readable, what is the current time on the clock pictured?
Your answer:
4:31
